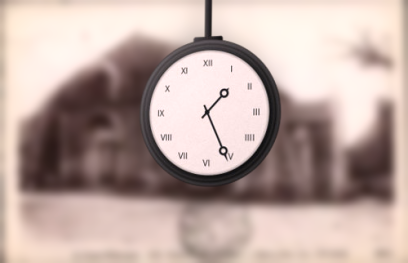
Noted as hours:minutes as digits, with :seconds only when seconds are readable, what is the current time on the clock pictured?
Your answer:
1:26
